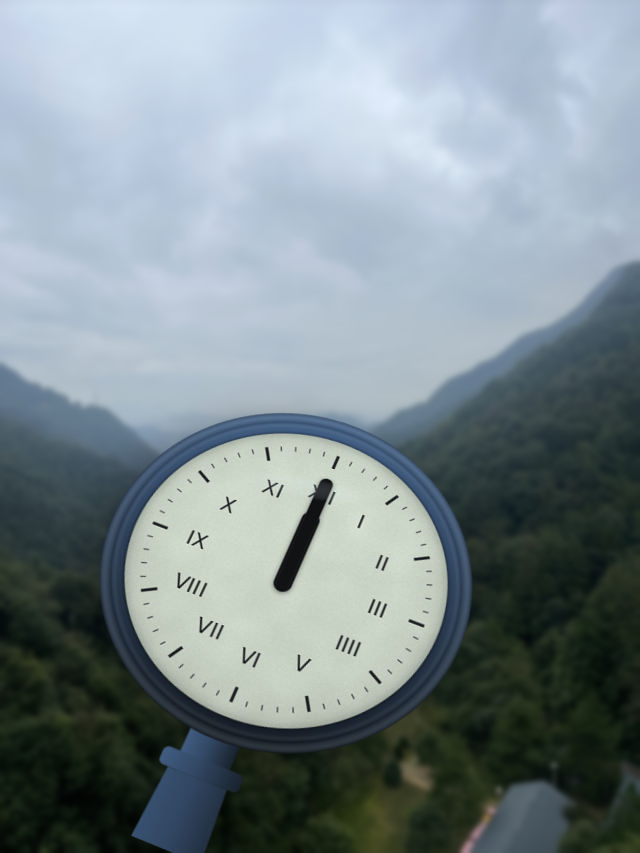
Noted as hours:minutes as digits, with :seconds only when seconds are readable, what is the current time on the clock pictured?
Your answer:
12:00
